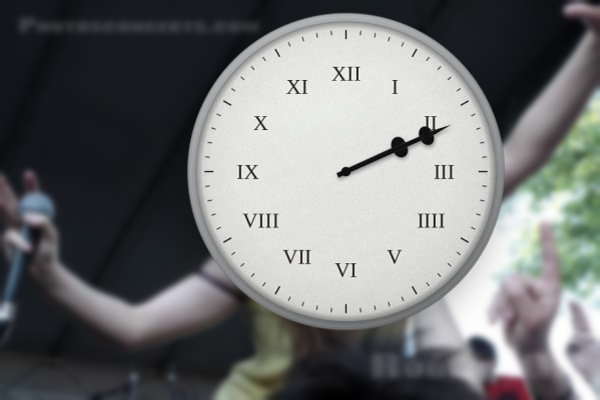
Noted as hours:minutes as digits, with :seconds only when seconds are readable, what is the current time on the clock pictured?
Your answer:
2:11
